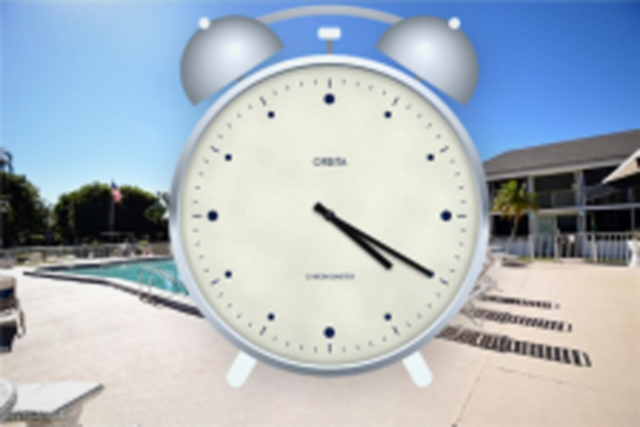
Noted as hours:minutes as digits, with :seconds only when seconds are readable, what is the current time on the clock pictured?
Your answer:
4:20
